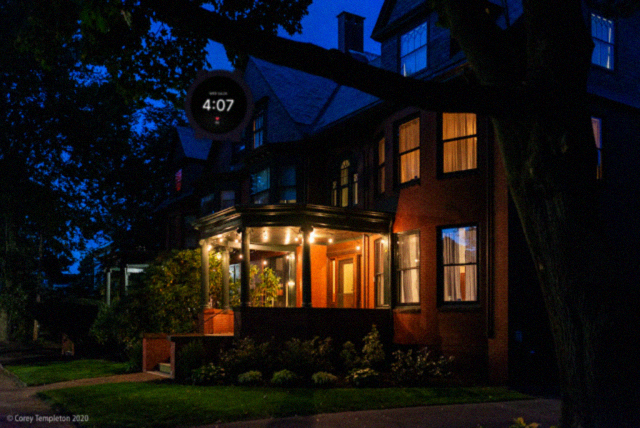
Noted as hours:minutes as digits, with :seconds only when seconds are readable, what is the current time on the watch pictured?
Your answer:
4:07
